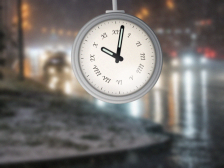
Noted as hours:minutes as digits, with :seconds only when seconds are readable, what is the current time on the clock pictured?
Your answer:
10:02
